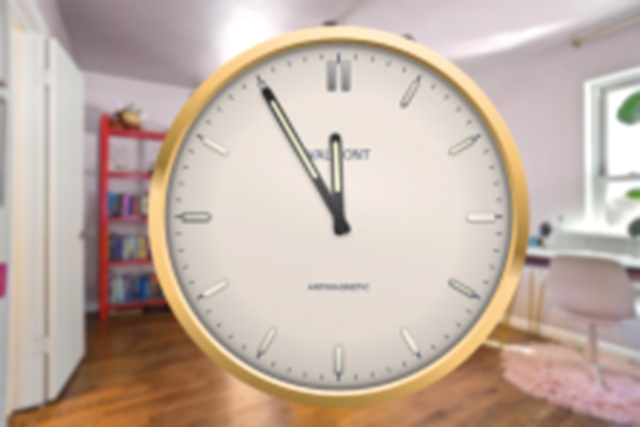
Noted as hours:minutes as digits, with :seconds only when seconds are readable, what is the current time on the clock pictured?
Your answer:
11:55
